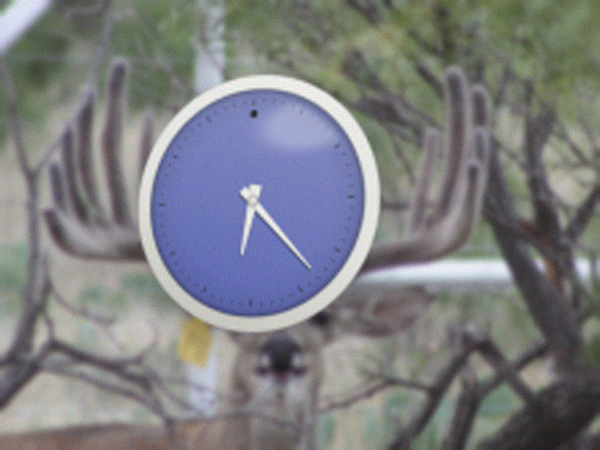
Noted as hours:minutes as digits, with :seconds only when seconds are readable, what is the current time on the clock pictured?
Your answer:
6:23
